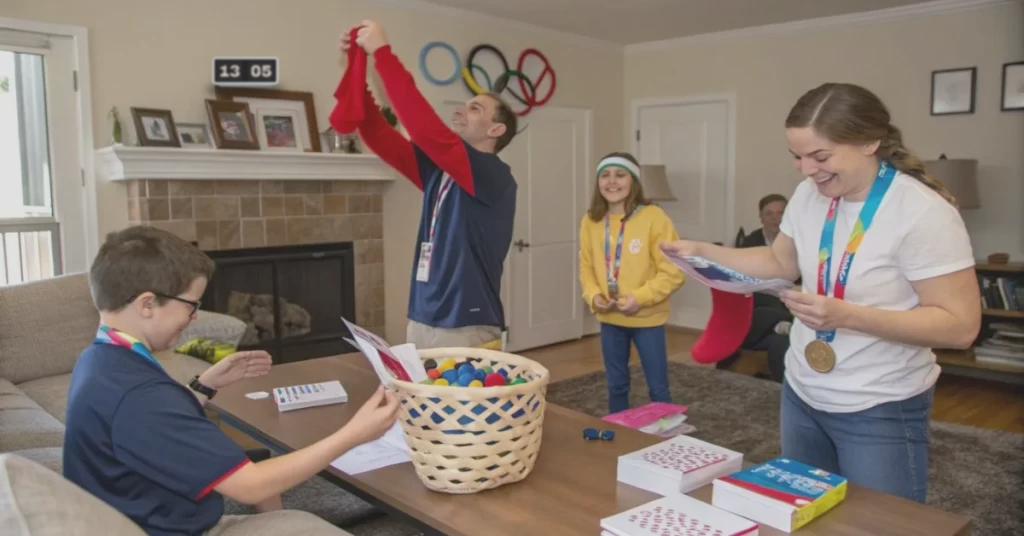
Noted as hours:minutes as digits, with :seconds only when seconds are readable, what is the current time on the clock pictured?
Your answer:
13:05
